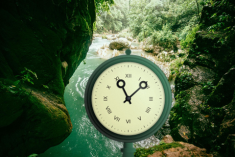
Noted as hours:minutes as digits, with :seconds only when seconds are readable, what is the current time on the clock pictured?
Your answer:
11:08
